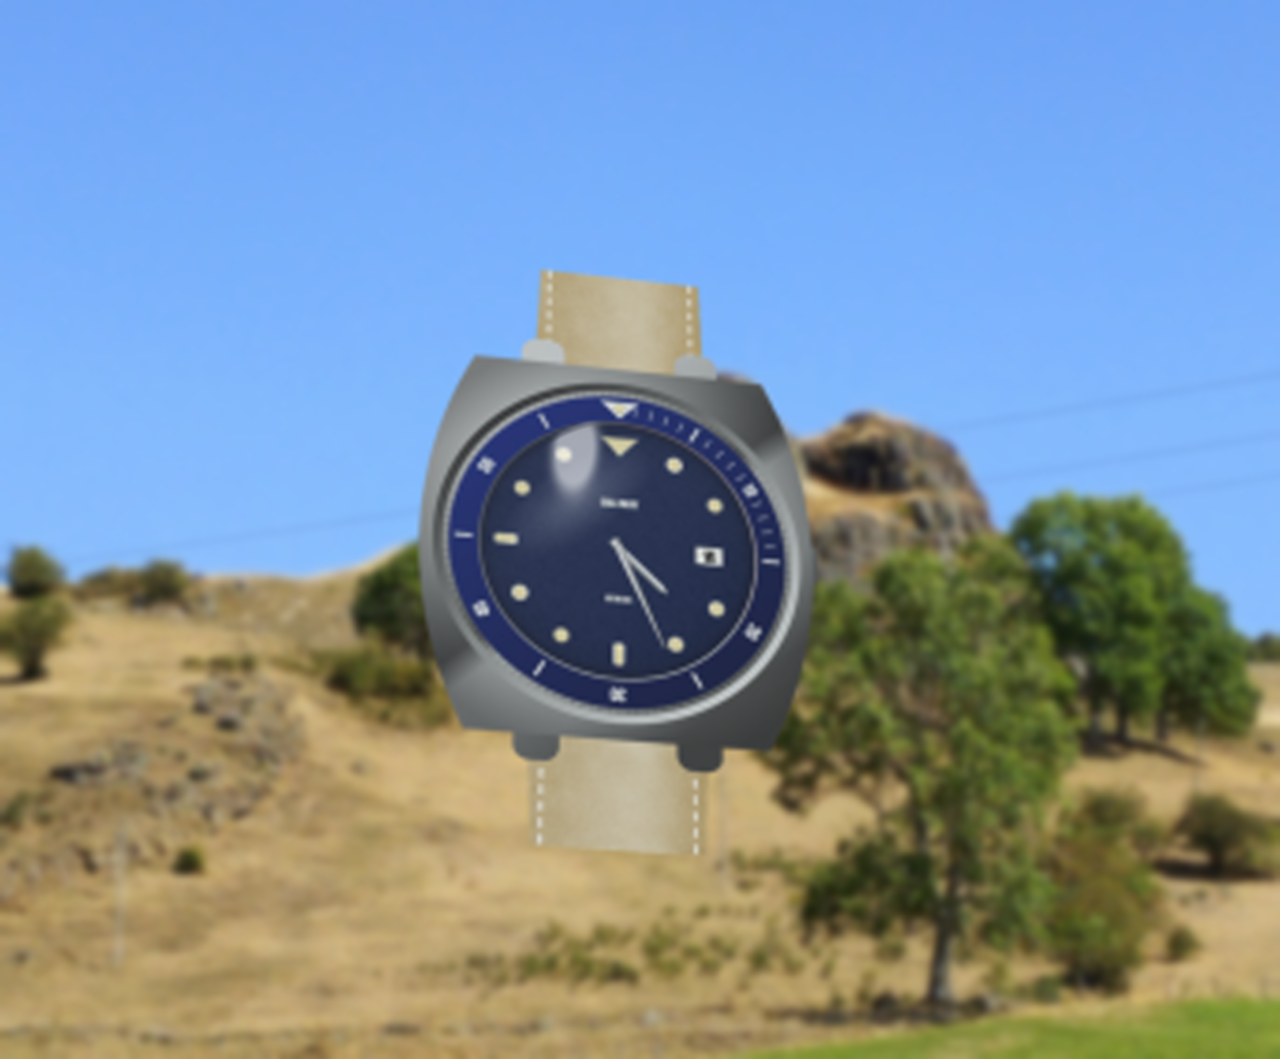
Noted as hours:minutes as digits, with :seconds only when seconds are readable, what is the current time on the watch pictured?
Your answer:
4:26
